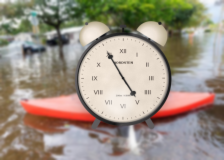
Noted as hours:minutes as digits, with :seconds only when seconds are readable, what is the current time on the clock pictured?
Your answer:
4:55
